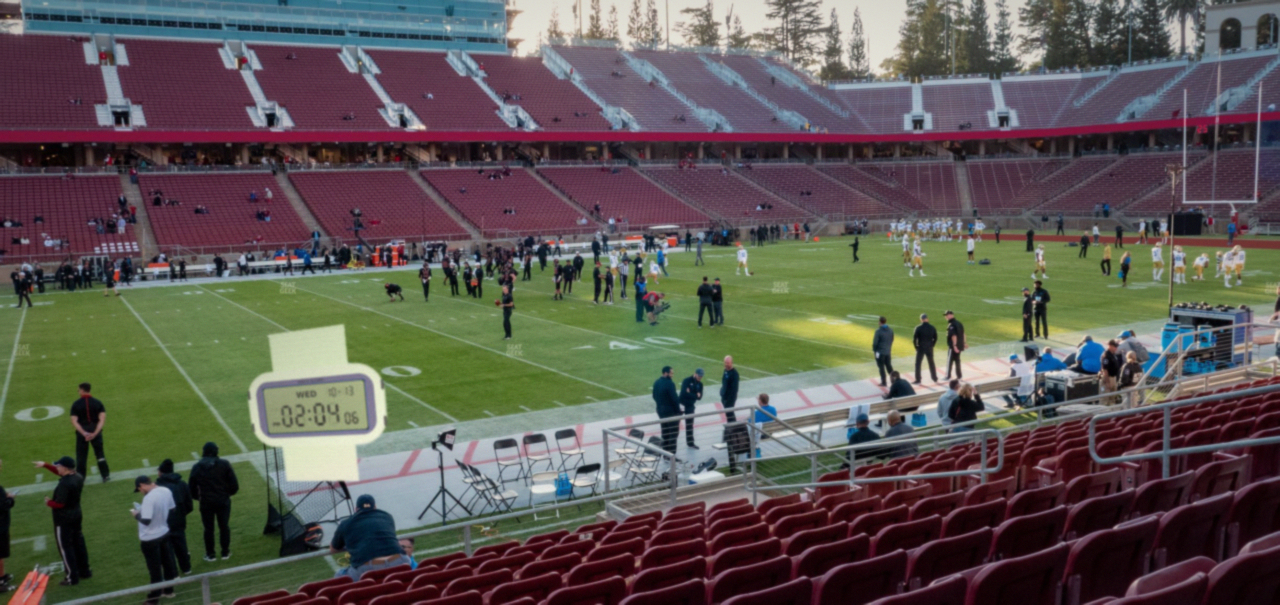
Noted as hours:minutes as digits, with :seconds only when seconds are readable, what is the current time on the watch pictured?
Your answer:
2:04:06
